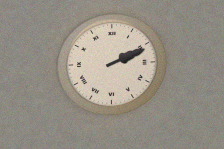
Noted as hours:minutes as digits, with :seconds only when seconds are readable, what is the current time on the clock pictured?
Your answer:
2:11
